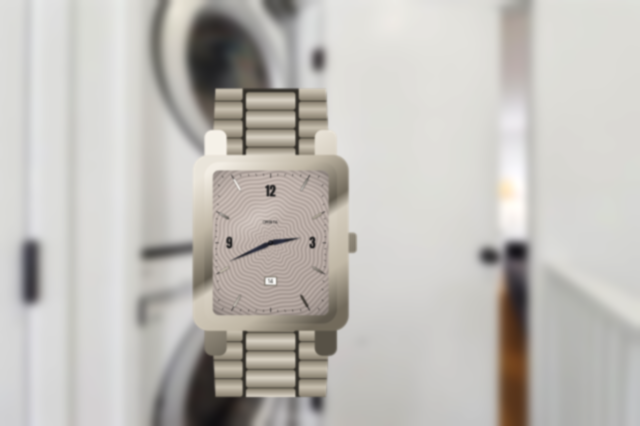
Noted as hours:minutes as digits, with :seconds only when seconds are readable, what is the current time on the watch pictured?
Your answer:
2:41
